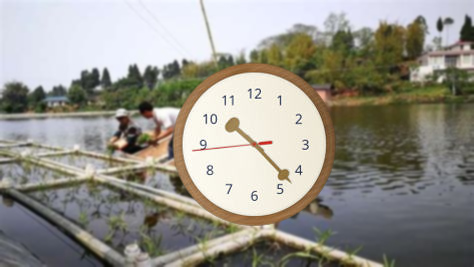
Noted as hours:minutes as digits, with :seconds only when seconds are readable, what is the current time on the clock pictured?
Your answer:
10:22:44
